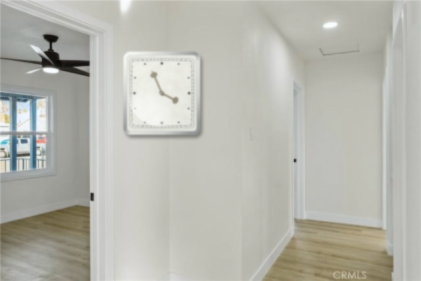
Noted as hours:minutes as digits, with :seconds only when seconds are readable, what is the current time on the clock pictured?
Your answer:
3:56
